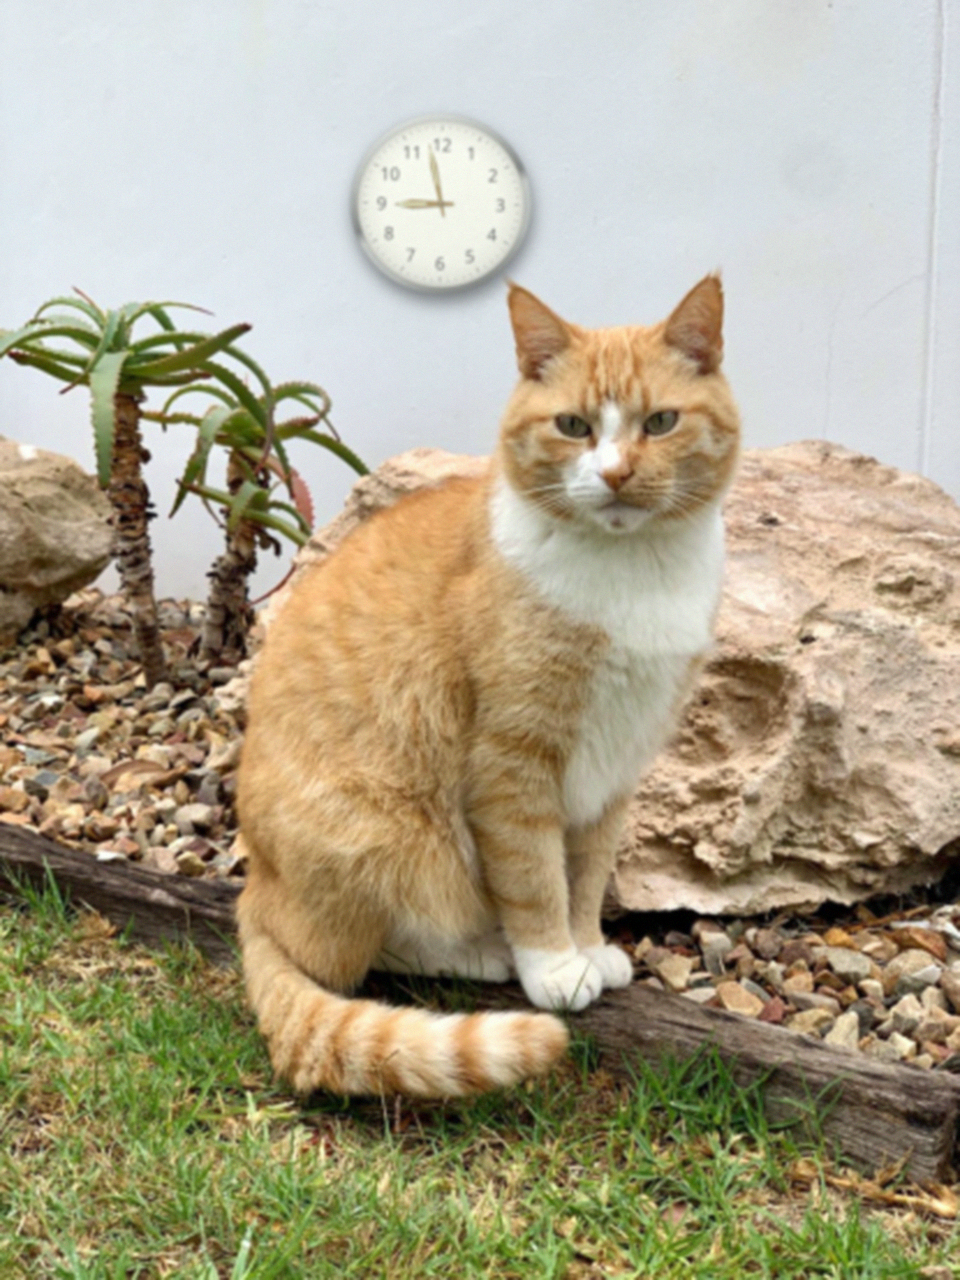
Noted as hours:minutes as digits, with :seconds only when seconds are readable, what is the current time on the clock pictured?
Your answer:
8:58
